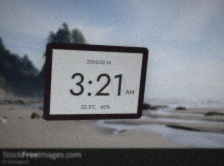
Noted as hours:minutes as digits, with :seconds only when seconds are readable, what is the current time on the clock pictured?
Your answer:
3:21
